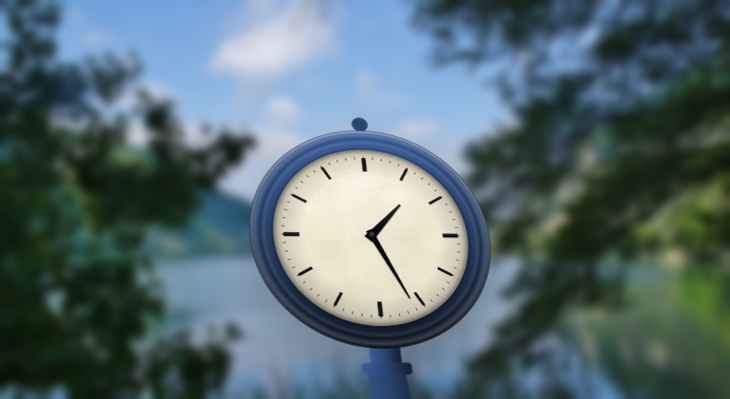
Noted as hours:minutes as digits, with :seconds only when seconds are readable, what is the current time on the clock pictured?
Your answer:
1:26
